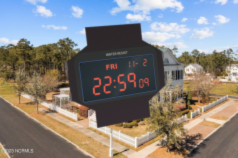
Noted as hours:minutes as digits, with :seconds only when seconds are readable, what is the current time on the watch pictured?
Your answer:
22:59:09
